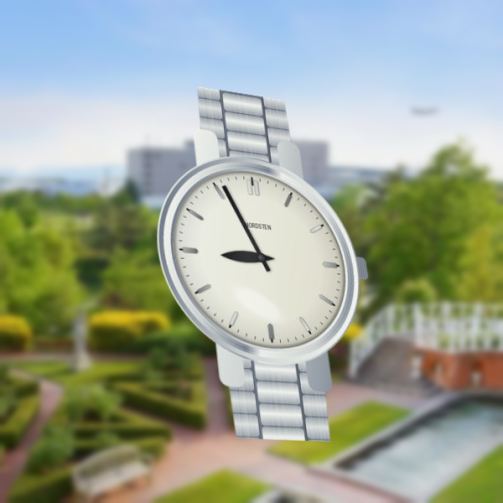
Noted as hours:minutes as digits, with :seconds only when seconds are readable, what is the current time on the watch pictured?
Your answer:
8:56
